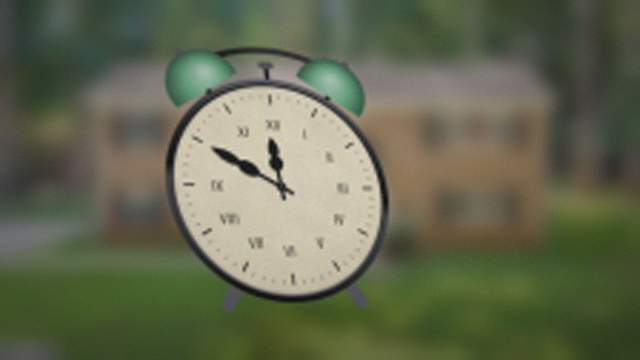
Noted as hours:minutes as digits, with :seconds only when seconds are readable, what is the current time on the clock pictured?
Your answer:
11:50
